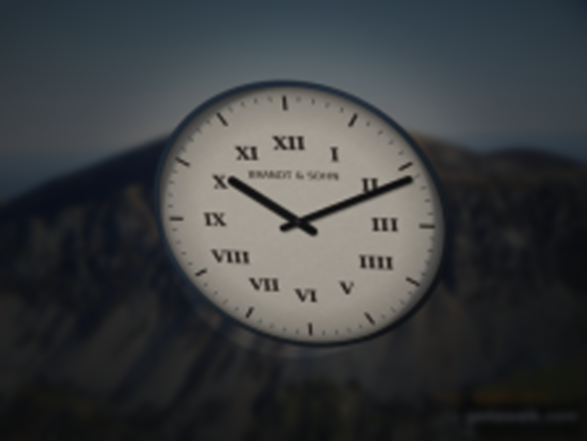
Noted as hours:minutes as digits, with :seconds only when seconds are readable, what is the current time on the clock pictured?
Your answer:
10:11
